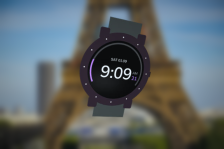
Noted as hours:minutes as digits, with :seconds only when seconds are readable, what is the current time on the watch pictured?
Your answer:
9:09
